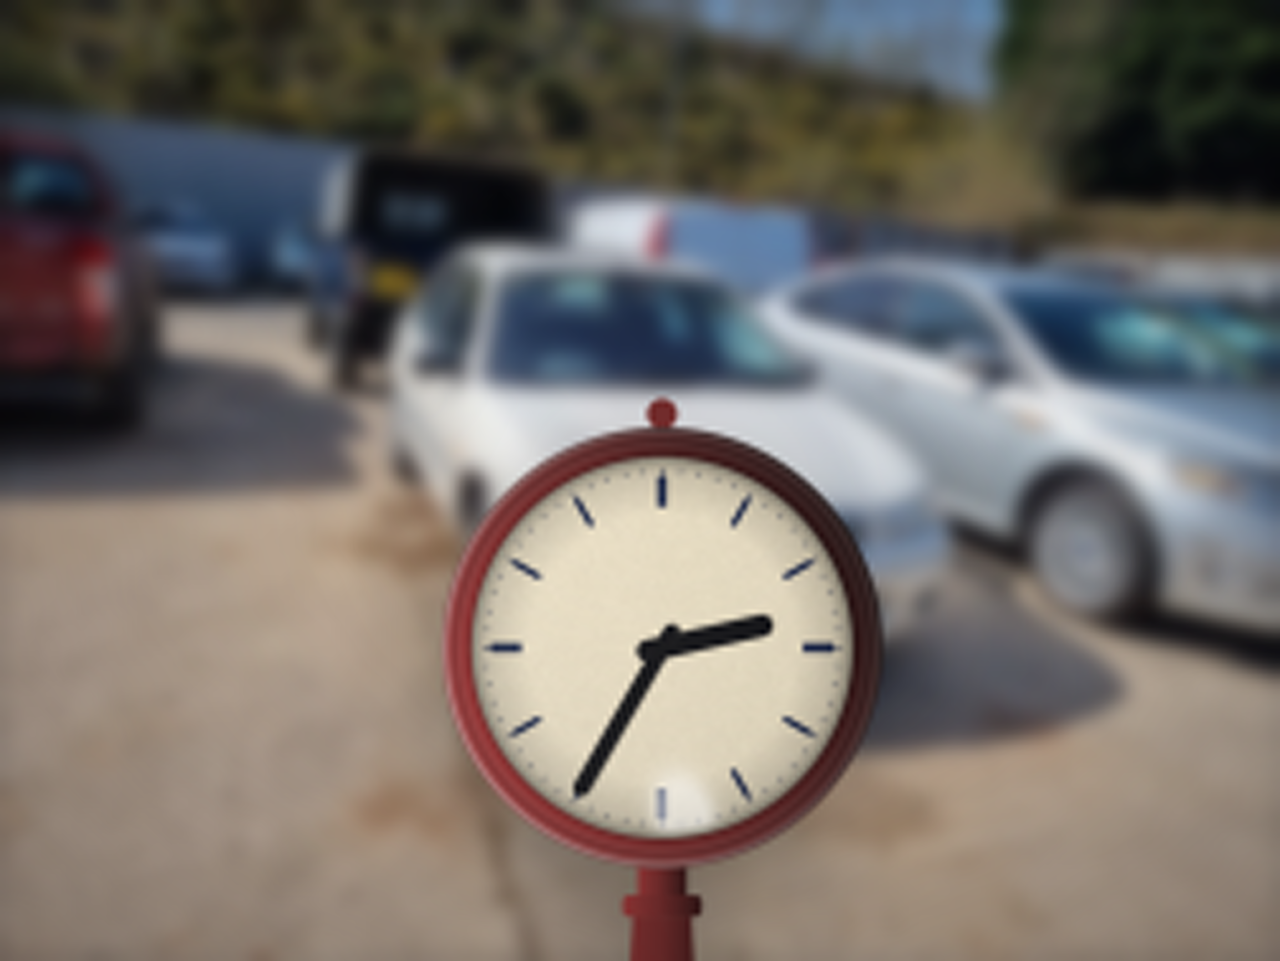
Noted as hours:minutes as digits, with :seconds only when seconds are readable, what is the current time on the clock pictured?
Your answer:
2:35
